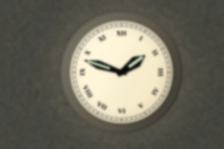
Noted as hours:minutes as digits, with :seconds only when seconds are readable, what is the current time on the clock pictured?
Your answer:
1:48
